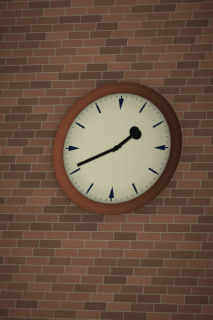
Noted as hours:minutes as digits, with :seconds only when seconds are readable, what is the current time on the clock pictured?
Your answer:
1:41
